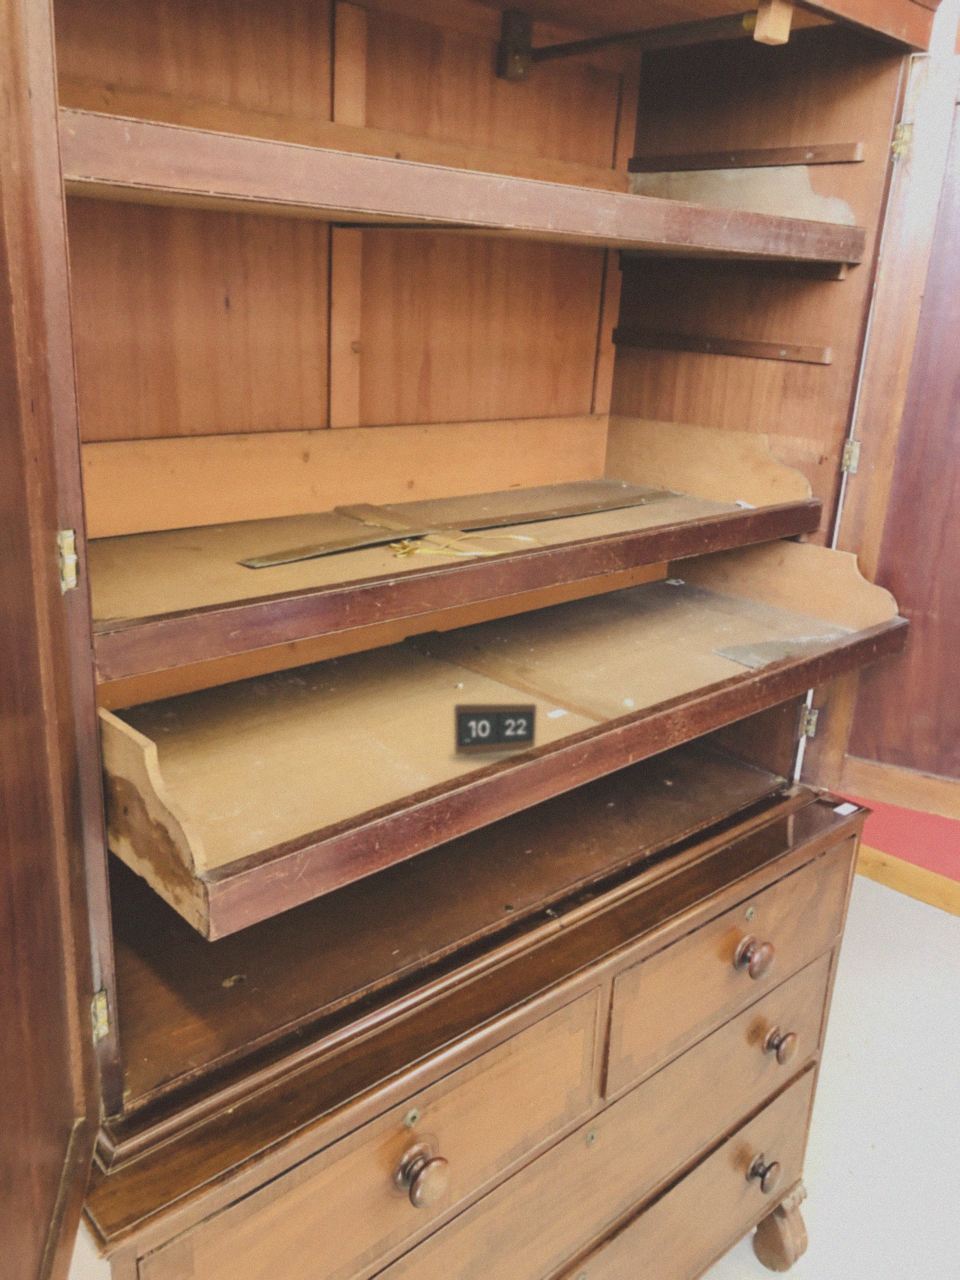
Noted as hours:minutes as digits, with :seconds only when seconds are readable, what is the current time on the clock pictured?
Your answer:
10:22
